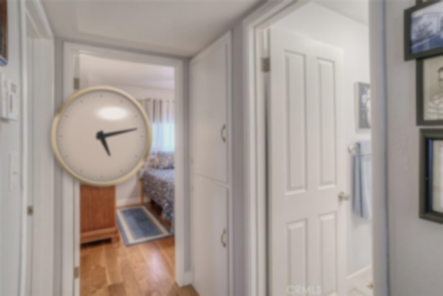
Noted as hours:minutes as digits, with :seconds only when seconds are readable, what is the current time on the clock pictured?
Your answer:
5:13
